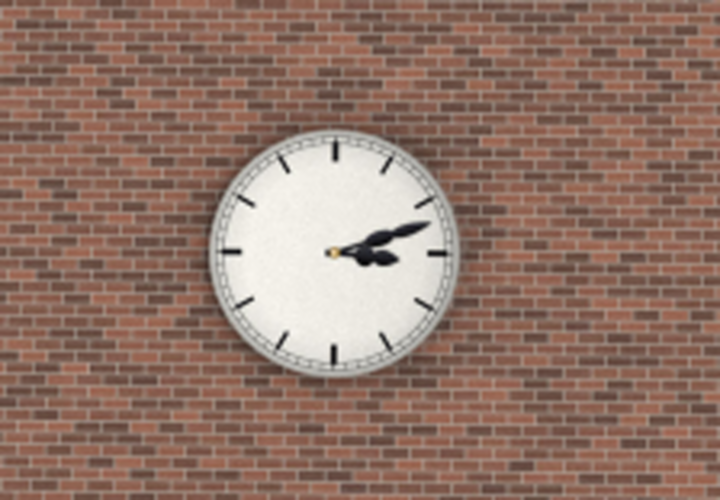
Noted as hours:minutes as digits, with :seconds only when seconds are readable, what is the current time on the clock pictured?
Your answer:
3:12
